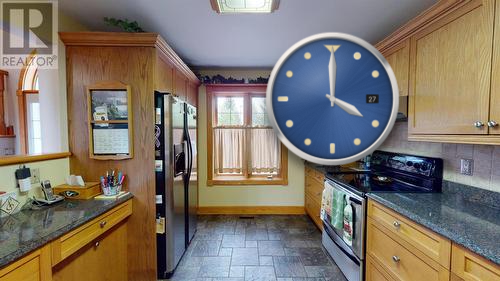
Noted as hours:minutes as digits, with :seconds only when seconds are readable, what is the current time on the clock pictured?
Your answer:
4:00
